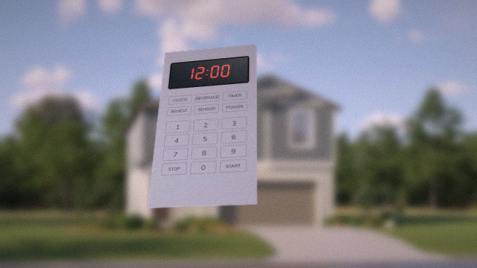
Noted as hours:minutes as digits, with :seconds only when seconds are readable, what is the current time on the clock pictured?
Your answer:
12:00
